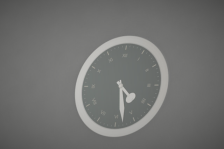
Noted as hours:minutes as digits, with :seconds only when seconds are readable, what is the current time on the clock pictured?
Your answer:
4:28
